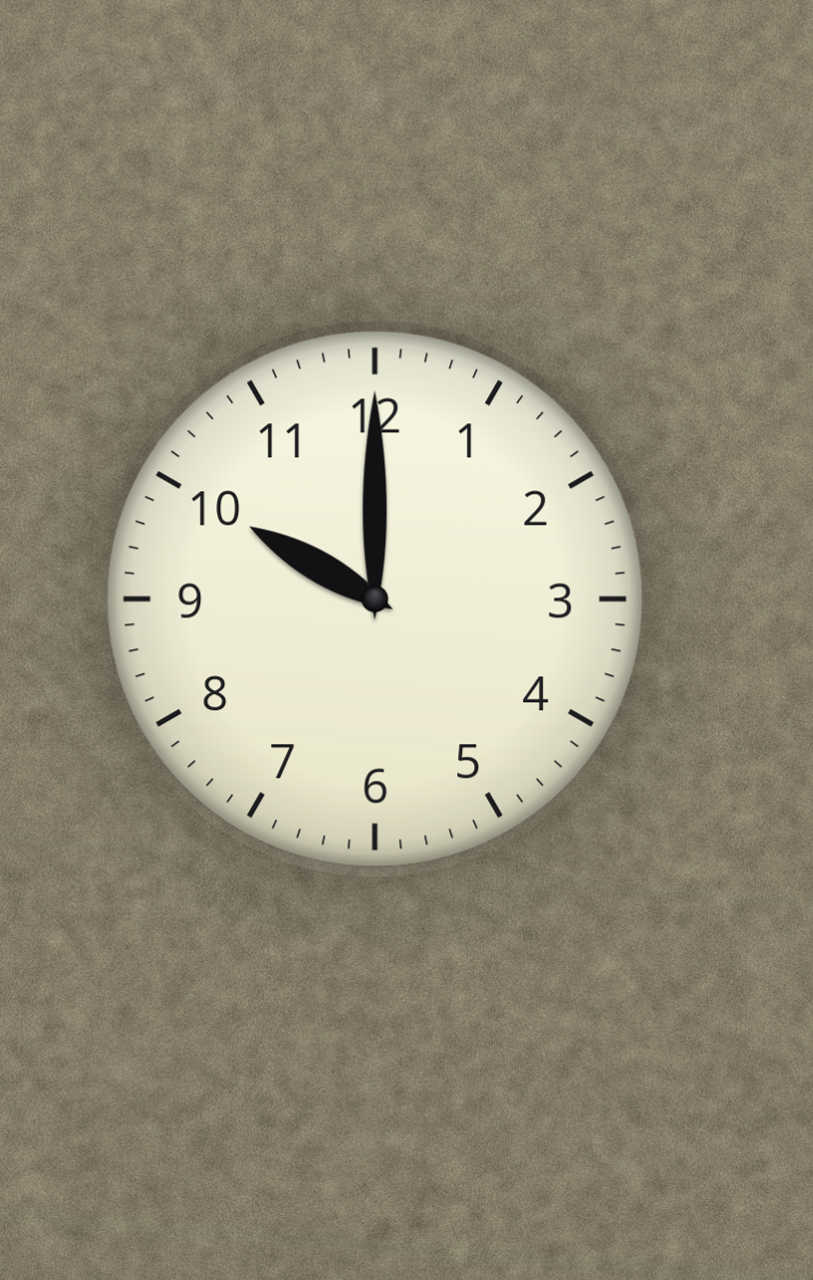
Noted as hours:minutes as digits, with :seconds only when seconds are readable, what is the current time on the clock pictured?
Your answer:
10:00
